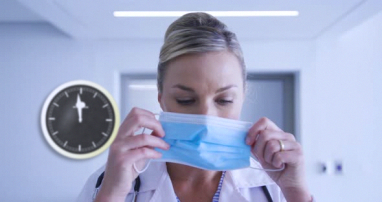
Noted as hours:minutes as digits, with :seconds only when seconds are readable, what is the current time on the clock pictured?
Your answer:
11:59
